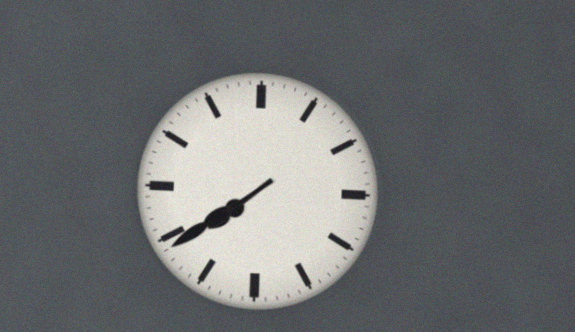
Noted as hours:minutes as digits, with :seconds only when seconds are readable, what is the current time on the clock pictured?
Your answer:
7:39
